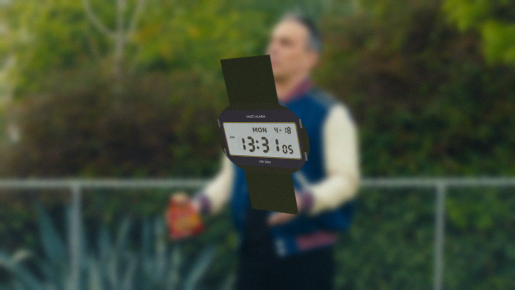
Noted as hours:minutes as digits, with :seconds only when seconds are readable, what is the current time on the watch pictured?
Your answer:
13:31:05
